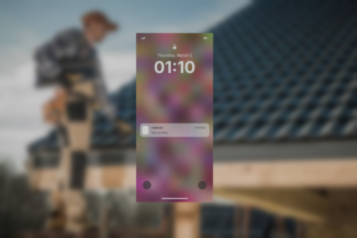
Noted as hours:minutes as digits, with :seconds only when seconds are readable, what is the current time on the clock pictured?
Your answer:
1:10
